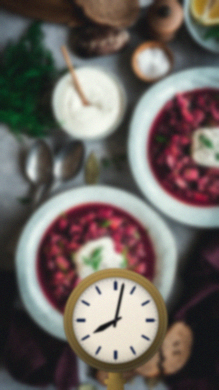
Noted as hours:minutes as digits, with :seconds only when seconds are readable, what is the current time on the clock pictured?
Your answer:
8:02
